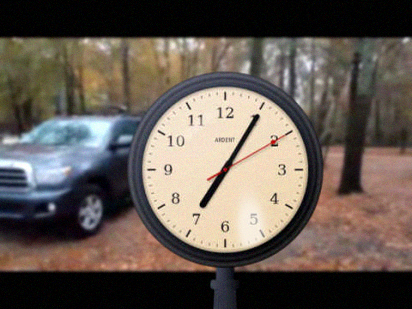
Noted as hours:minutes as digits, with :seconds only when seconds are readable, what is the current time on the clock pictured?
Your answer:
7:05:10
